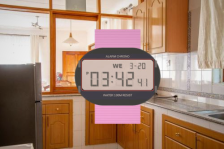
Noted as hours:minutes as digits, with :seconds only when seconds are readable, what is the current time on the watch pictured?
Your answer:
3:42:41
